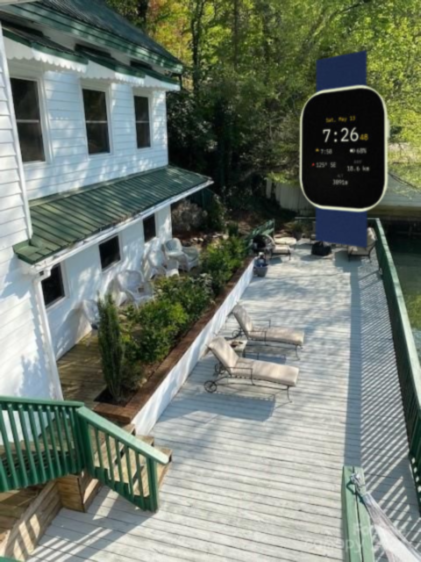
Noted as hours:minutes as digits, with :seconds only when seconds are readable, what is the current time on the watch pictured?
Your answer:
7:26
